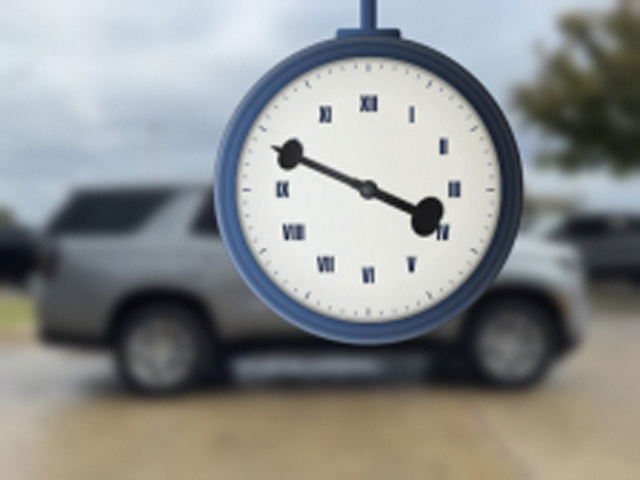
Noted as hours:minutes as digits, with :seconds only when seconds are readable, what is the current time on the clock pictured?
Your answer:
3:49
